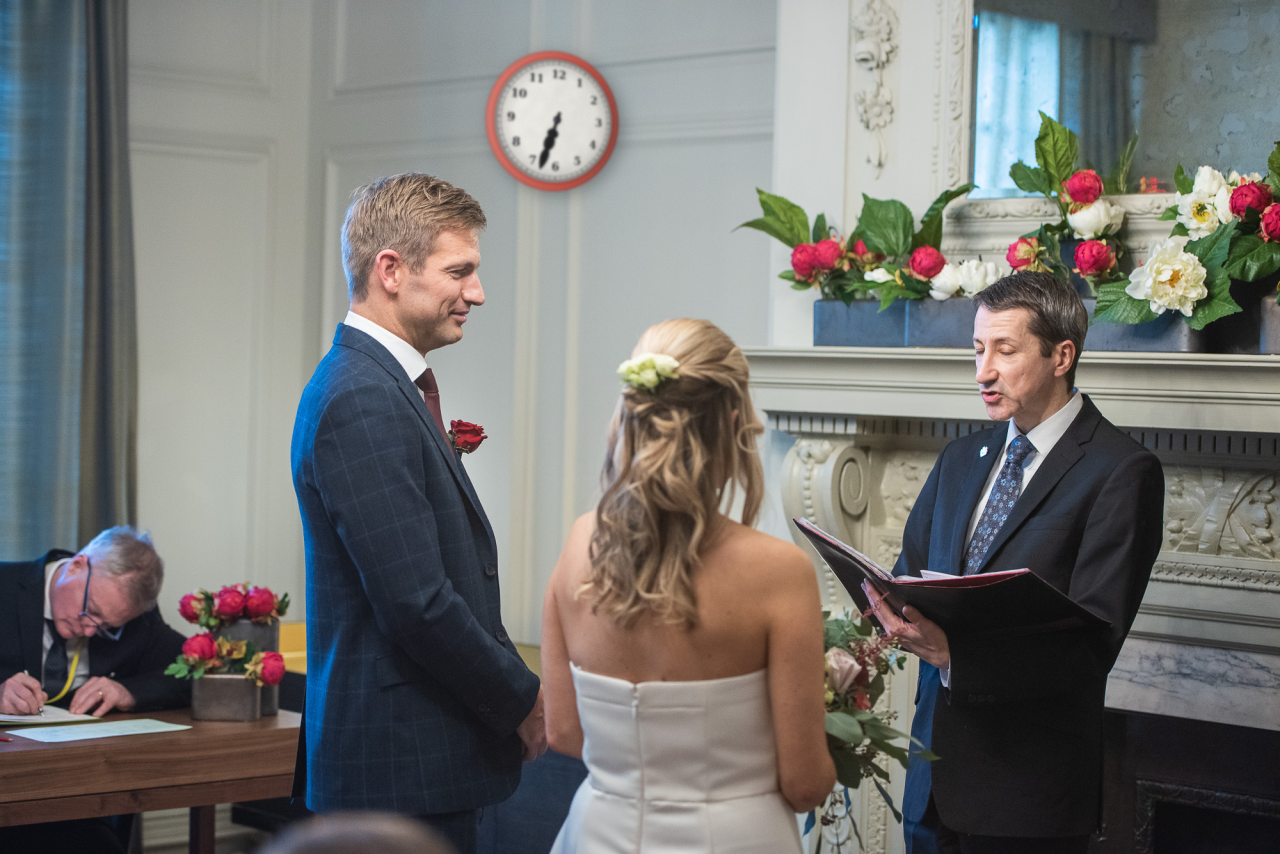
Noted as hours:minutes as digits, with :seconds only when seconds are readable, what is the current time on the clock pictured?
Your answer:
6:33
